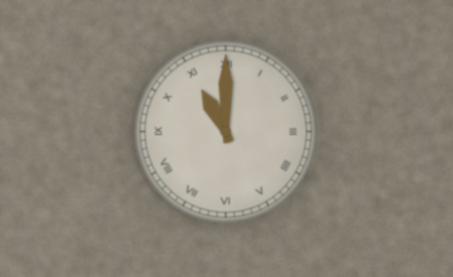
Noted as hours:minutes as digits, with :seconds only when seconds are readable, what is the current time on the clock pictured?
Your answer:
11:00
